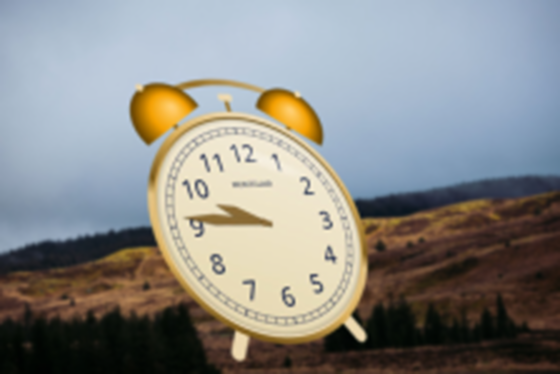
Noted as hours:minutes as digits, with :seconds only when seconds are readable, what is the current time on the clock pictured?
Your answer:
9:46
